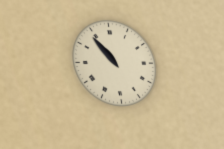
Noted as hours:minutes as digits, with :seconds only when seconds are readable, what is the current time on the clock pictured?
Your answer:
10:54
